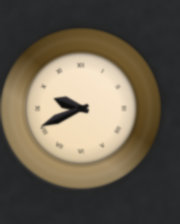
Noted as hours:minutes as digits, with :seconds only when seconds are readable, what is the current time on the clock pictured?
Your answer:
9:41
